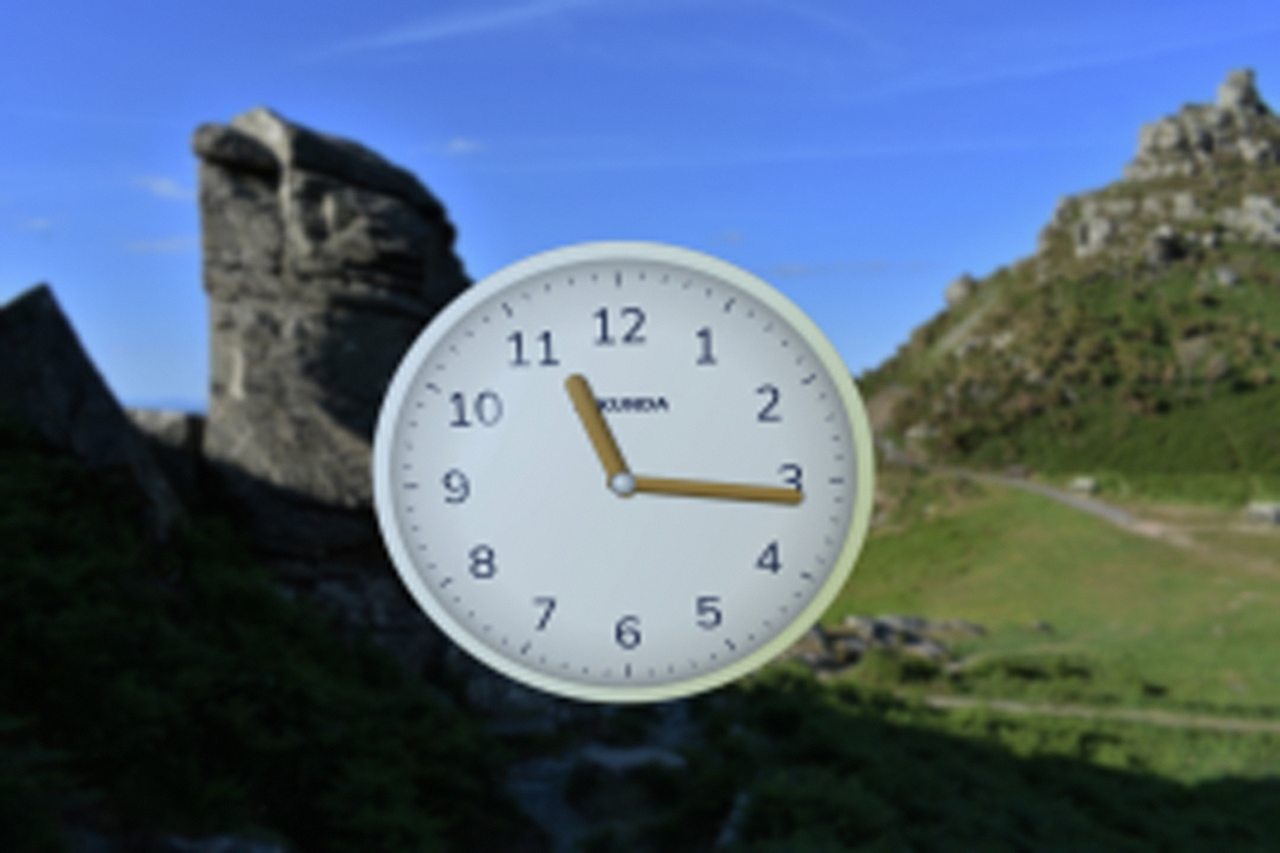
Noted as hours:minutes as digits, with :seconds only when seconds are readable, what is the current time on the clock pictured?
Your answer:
11:16
